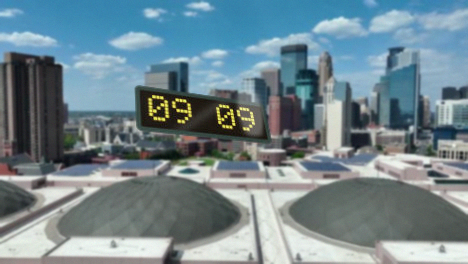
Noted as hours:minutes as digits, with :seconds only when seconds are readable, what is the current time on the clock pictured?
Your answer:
9:09
